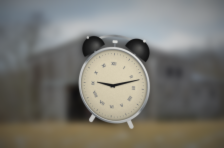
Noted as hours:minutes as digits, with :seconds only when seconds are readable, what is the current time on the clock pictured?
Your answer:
9:12
